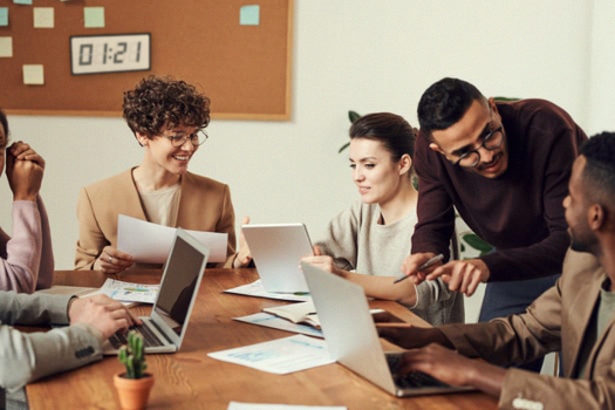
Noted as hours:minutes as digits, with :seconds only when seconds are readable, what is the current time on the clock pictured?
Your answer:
1:21
